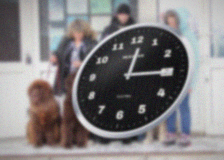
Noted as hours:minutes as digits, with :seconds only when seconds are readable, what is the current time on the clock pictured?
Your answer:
12:15
